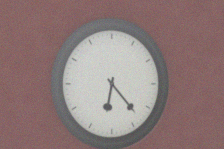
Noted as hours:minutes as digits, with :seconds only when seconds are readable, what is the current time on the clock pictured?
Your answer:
6:23
